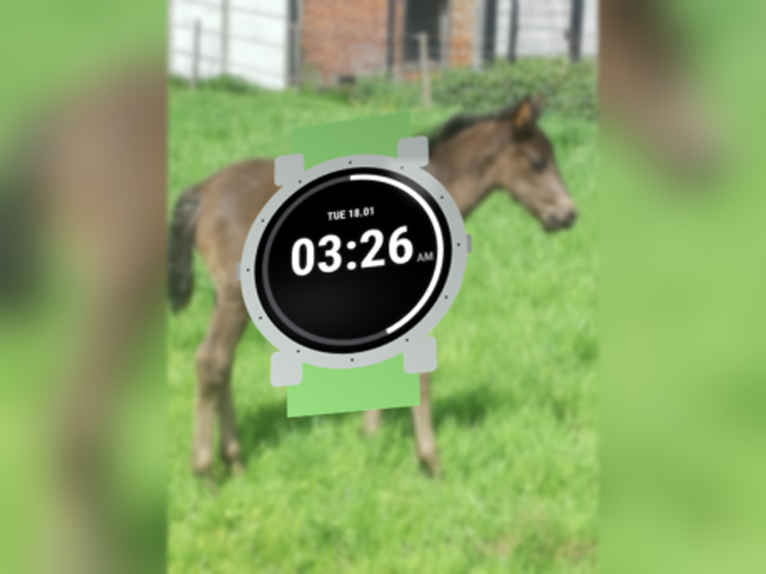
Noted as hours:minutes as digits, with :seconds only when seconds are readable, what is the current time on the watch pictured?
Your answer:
3:26
